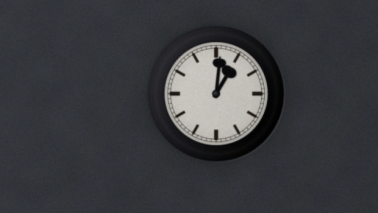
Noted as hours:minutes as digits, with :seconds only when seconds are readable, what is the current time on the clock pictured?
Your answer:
1:01
